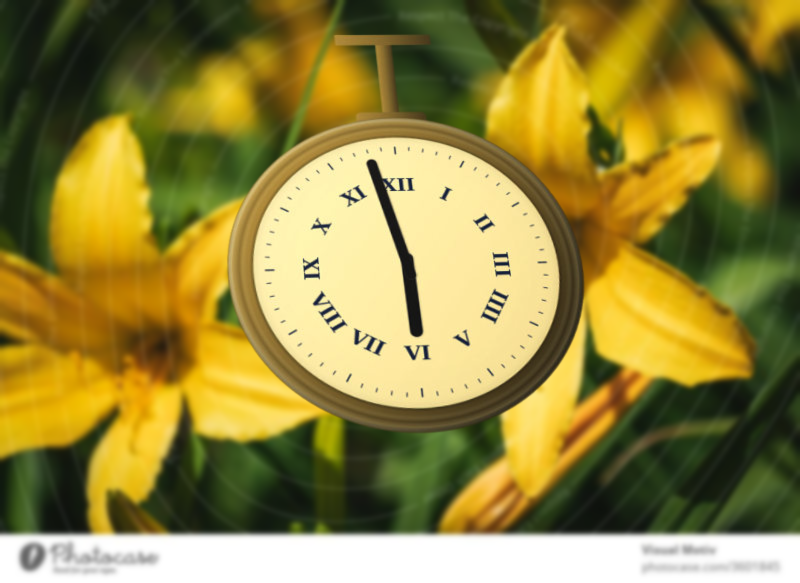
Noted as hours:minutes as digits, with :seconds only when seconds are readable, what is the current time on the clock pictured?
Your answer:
5:58
